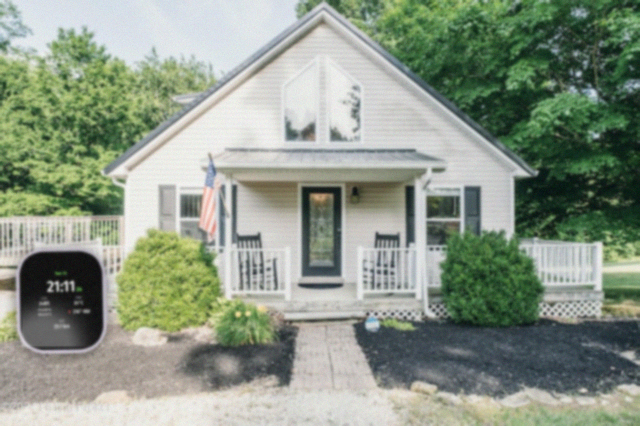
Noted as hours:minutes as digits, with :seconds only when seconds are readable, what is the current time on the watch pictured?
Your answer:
21:11
